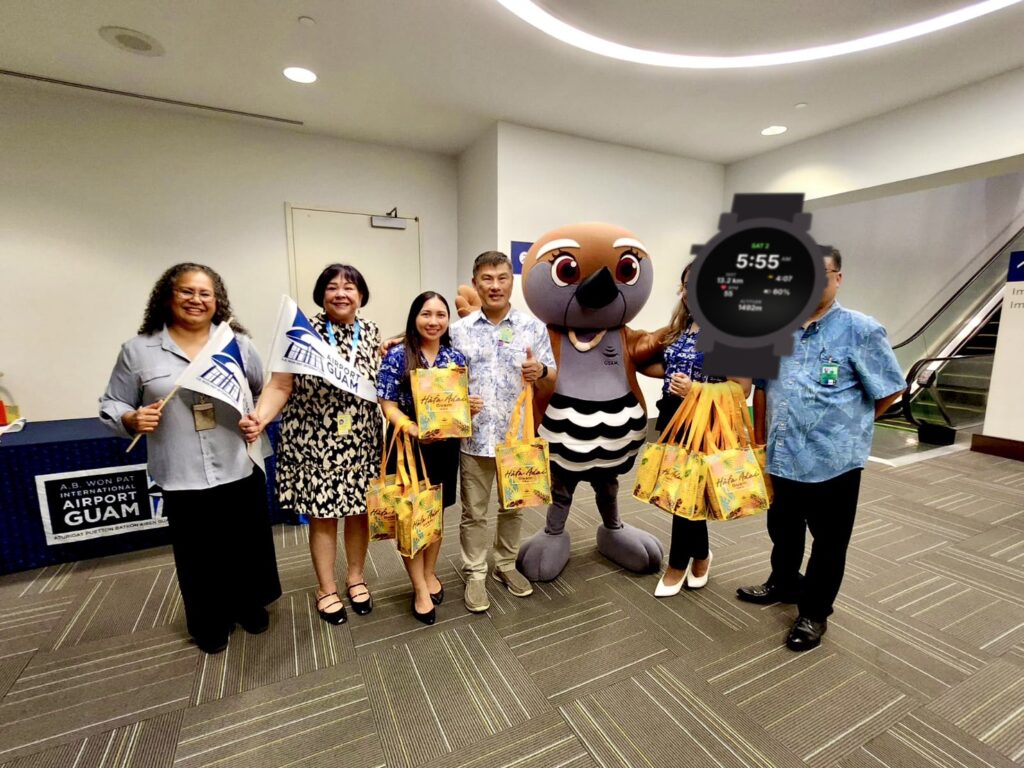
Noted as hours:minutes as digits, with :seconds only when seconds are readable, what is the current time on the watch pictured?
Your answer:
5:55
